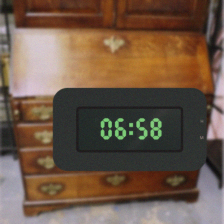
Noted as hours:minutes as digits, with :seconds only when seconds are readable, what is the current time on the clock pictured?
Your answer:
6:58
